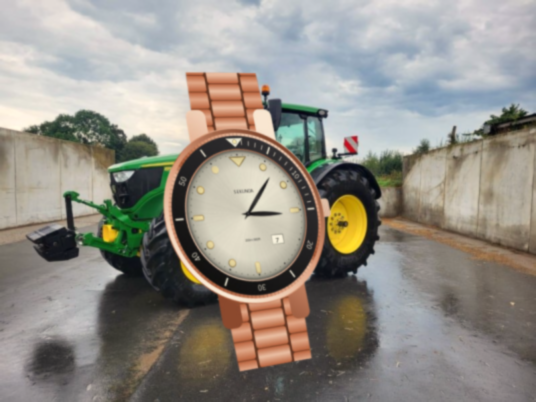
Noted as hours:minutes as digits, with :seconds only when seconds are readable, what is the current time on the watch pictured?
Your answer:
3:07
